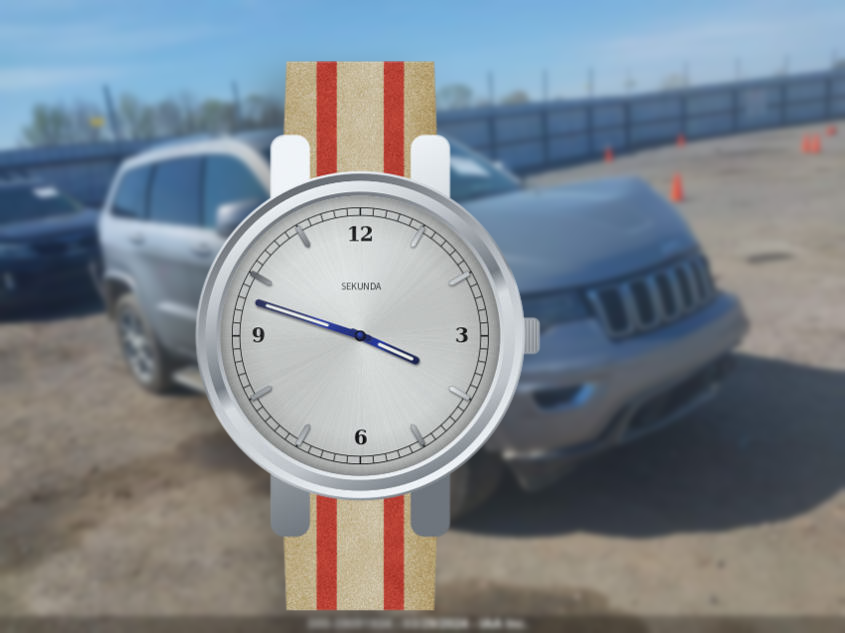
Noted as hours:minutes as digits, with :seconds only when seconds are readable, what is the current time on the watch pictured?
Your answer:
3:48
